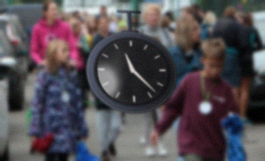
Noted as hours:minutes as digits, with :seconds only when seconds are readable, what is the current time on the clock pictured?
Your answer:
11:23
